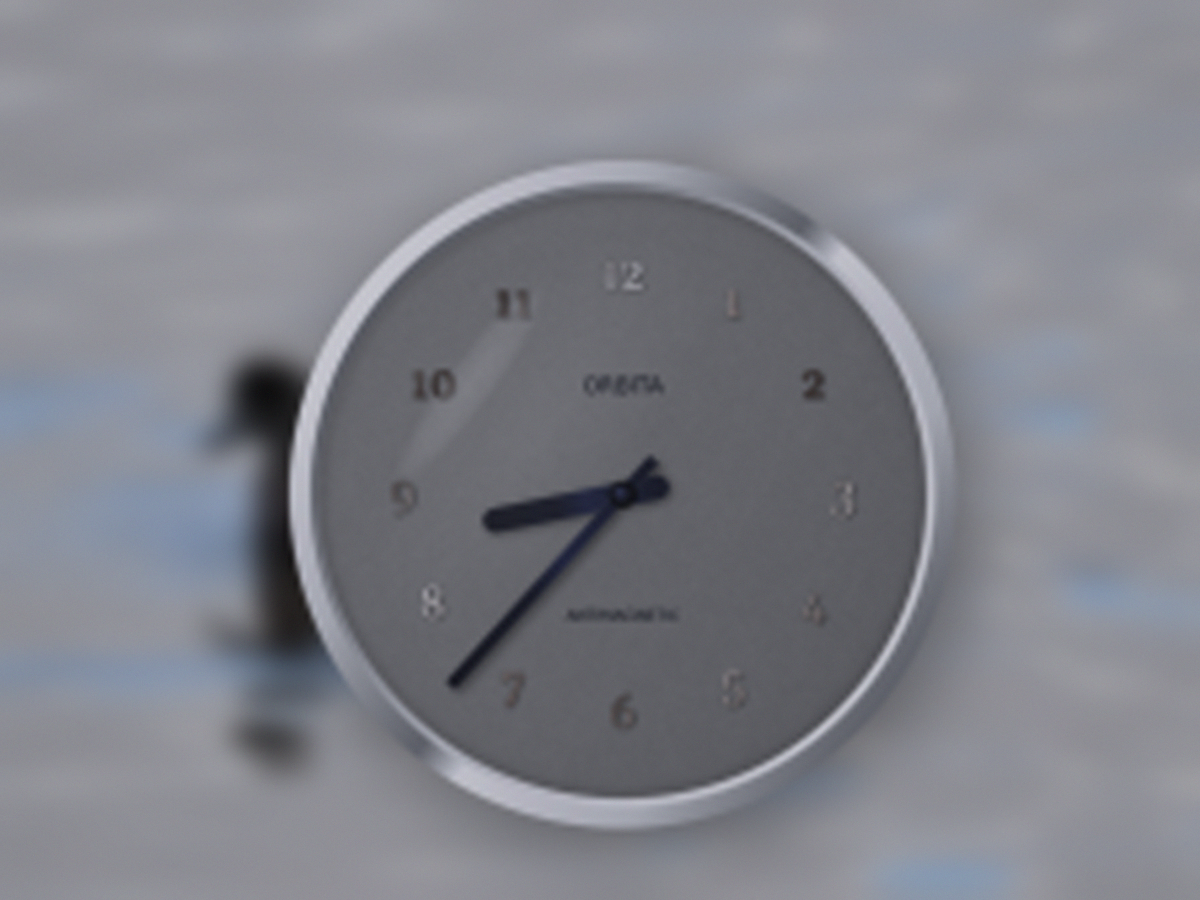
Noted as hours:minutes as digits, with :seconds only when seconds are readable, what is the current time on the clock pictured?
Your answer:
8:37
